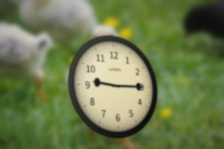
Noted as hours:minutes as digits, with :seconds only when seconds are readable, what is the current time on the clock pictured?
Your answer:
9:15
